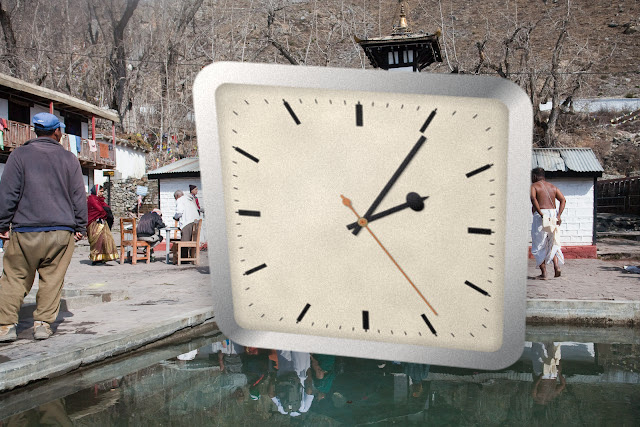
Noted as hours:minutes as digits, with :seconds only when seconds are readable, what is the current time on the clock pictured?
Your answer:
2:05:24
